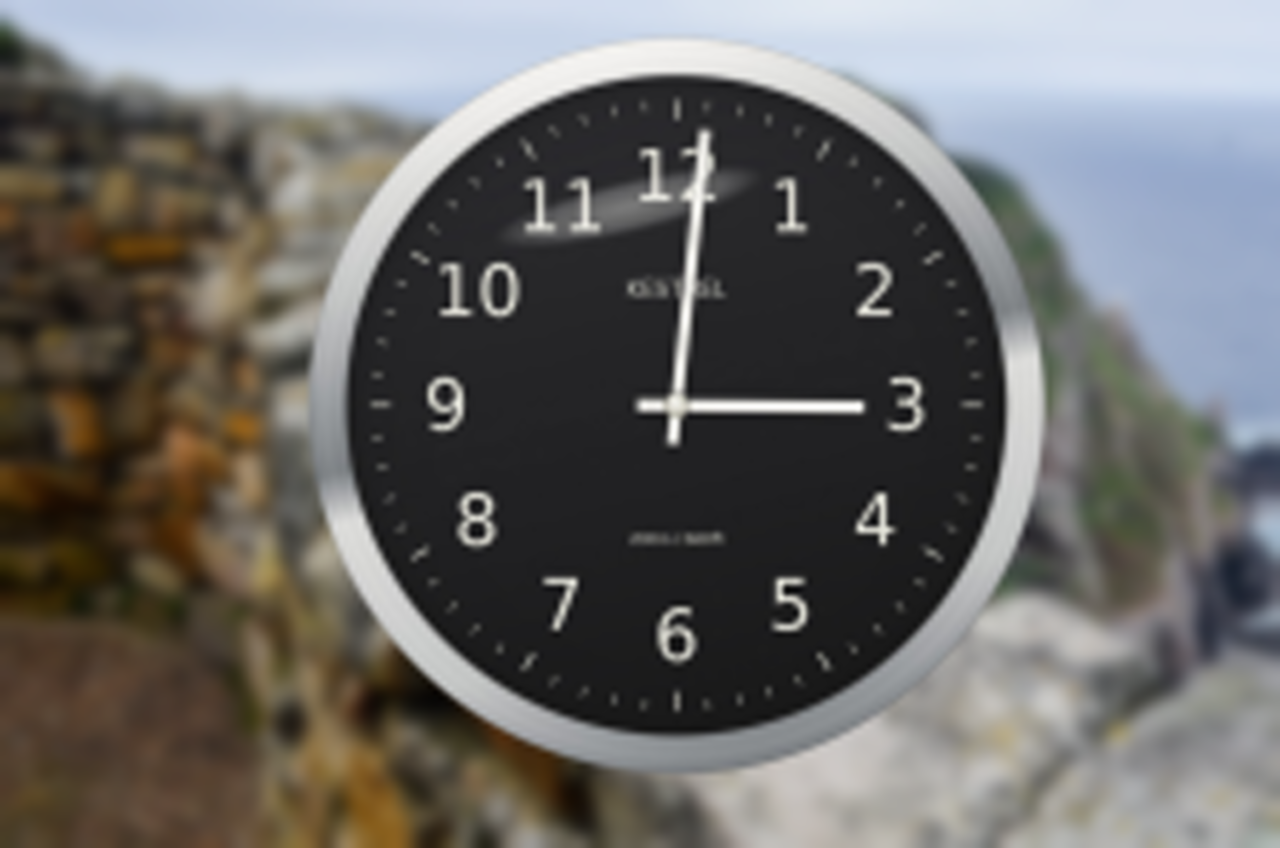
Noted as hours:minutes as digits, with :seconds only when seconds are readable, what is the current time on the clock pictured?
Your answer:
3:01
